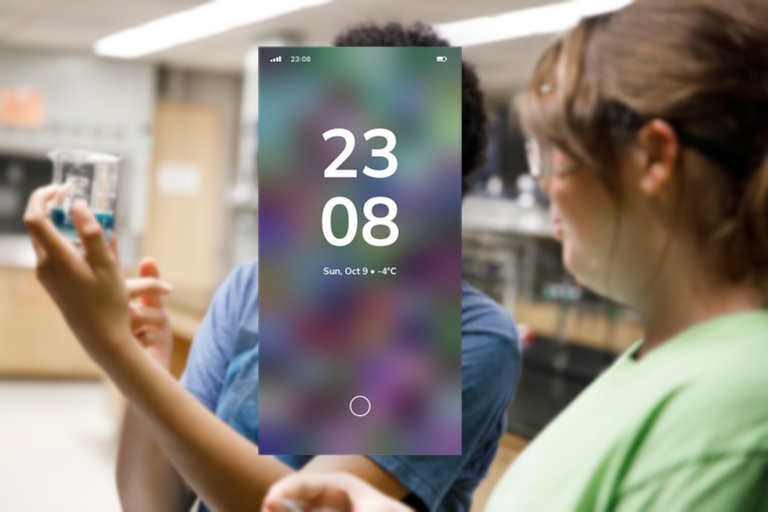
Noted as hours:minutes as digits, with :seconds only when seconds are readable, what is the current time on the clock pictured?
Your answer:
23:08
